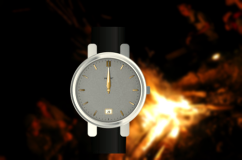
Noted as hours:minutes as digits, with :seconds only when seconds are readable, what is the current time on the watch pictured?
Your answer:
12:00
